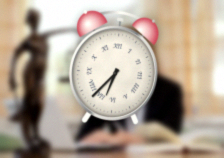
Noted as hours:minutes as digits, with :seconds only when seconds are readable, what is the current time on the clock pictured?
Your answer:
6:37
